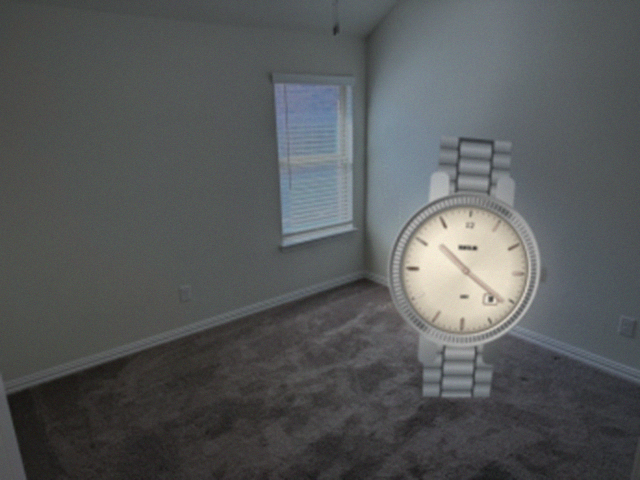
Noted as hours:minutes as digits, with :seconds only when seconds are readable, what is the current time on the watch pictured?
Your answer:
10:21
